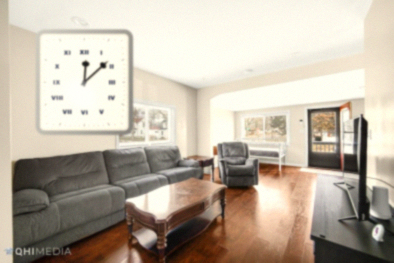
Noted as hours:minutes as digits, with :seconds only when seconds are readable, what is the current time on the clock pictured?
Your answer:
12:08
